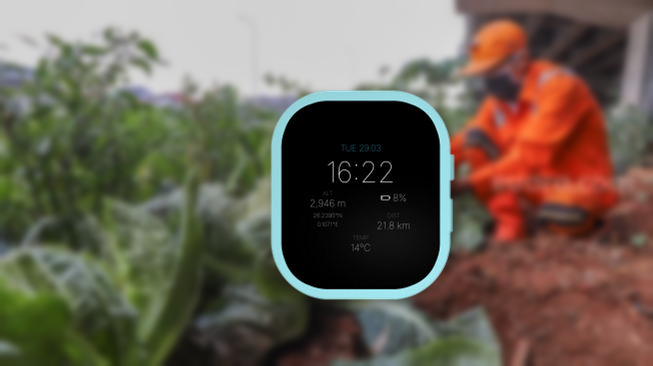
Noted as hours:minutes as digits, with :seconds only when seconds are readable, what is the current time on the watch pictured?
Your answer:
16:22
